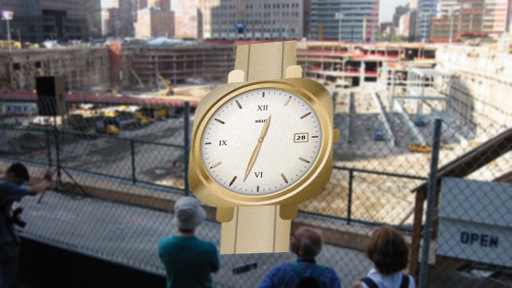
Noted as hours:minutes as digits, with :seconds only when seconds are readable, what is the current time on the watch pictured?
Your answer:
12:33
